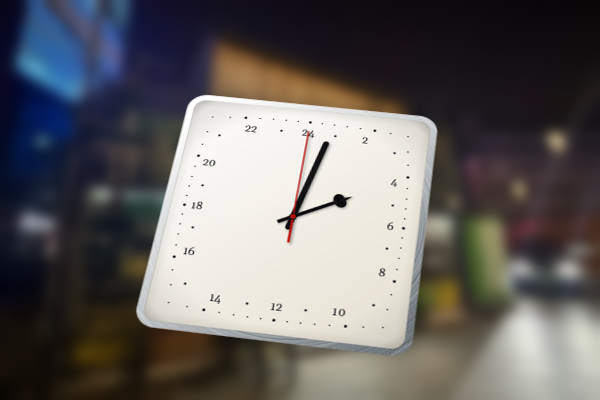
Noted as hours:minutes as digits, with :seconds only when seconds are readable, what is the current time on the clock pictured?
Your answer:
4:02:00
